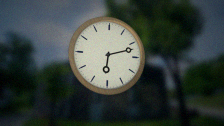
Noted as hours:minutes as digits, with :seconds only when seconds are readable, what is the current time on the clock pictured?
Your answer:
6:12
